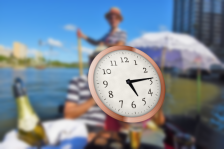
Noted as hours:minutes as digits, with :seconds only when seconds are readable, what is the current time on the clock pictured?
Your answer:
5:14
